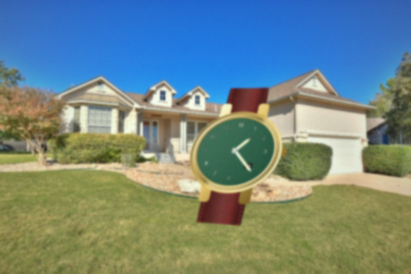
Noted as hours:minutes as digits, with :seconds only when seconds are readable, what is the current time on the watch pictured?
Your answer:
1:23
